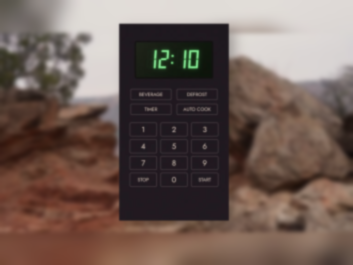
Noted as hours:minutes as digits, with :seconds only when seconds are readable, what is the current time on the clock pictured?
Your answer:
12:10
